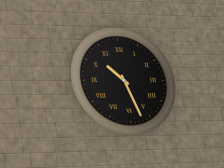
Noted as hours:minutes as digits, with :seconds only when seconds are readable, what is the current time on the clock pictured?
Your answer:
10:27
